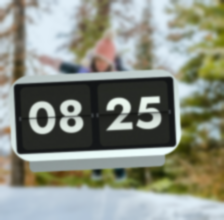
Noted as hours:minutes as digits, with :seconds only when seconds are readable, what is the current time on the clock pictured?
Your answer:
8:25
